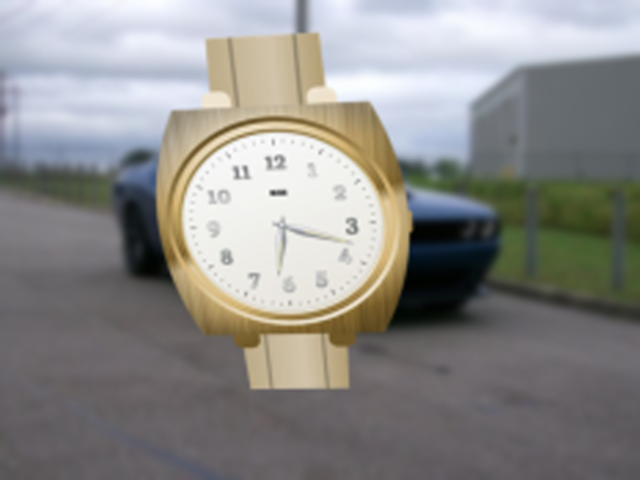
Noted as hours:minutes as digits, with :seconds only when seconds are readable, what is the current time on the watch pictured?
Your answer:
6:18
